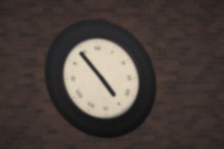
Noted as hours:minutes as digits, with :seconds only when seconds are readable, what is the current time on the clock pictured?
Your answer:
4:54
